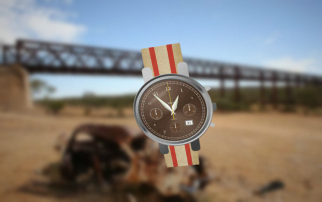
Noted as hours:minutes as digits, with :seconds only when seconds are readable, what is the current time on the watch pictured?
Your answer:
12:54
